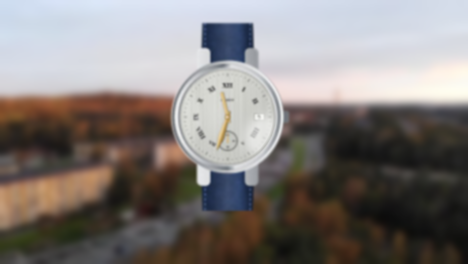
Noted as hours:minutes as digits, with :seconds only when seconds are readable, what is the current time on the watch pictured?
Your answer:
11:33
